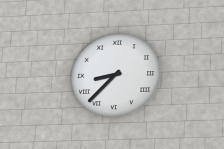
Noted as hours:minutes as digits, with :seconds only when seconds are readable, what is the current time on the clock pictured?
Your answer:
8:37
